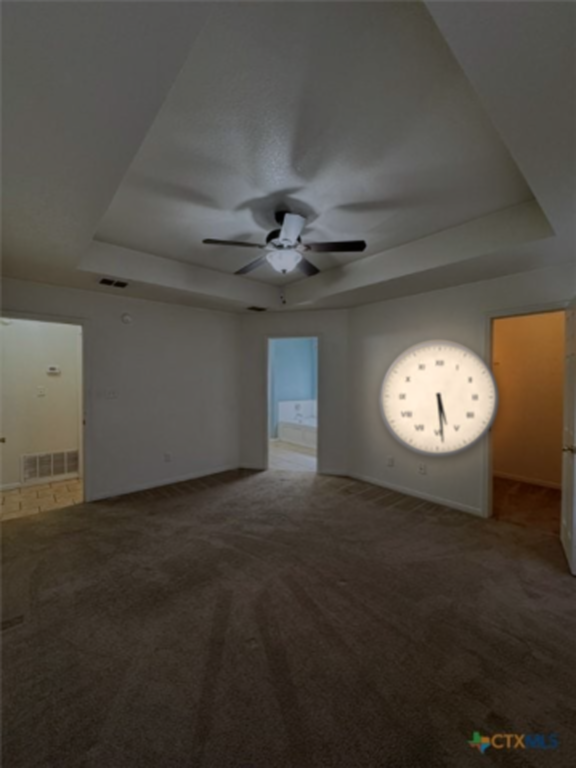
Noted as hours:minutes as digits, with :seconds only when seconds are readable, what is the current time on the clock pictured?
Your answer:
5:29
